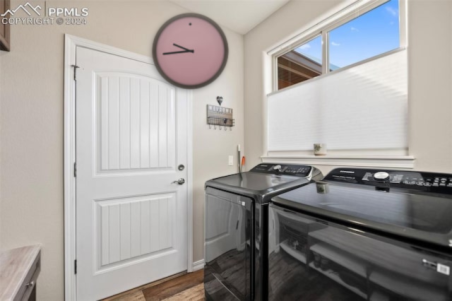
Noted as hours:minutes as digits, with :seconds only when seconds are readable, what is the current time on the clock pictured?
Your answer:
9:44
